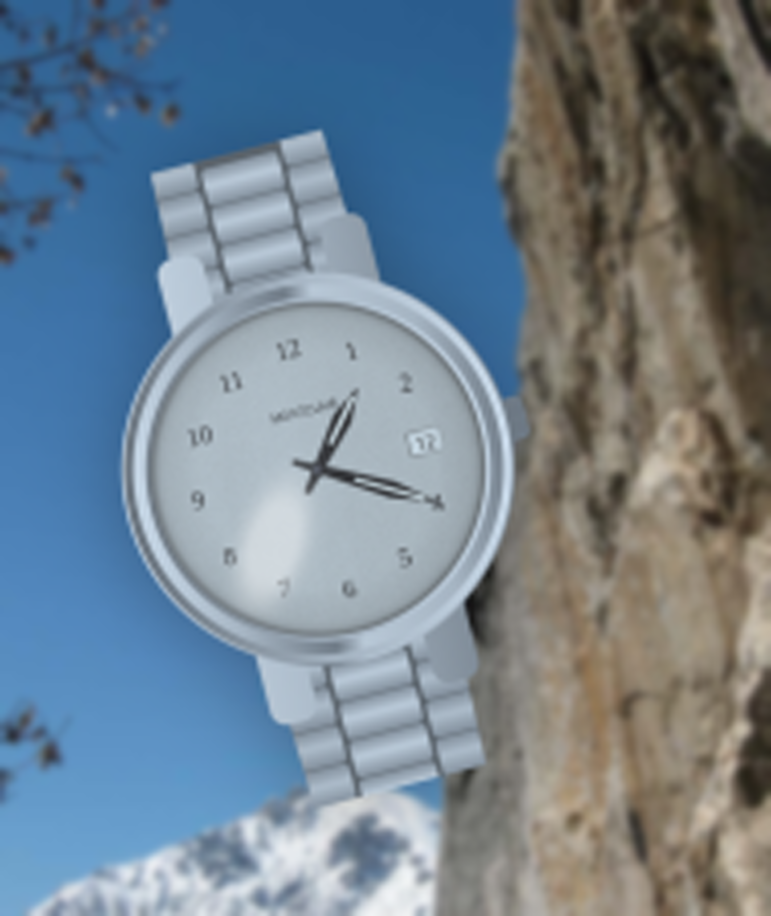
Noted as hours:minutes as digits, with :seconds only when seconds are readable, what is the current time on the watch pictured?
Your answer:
1:20
